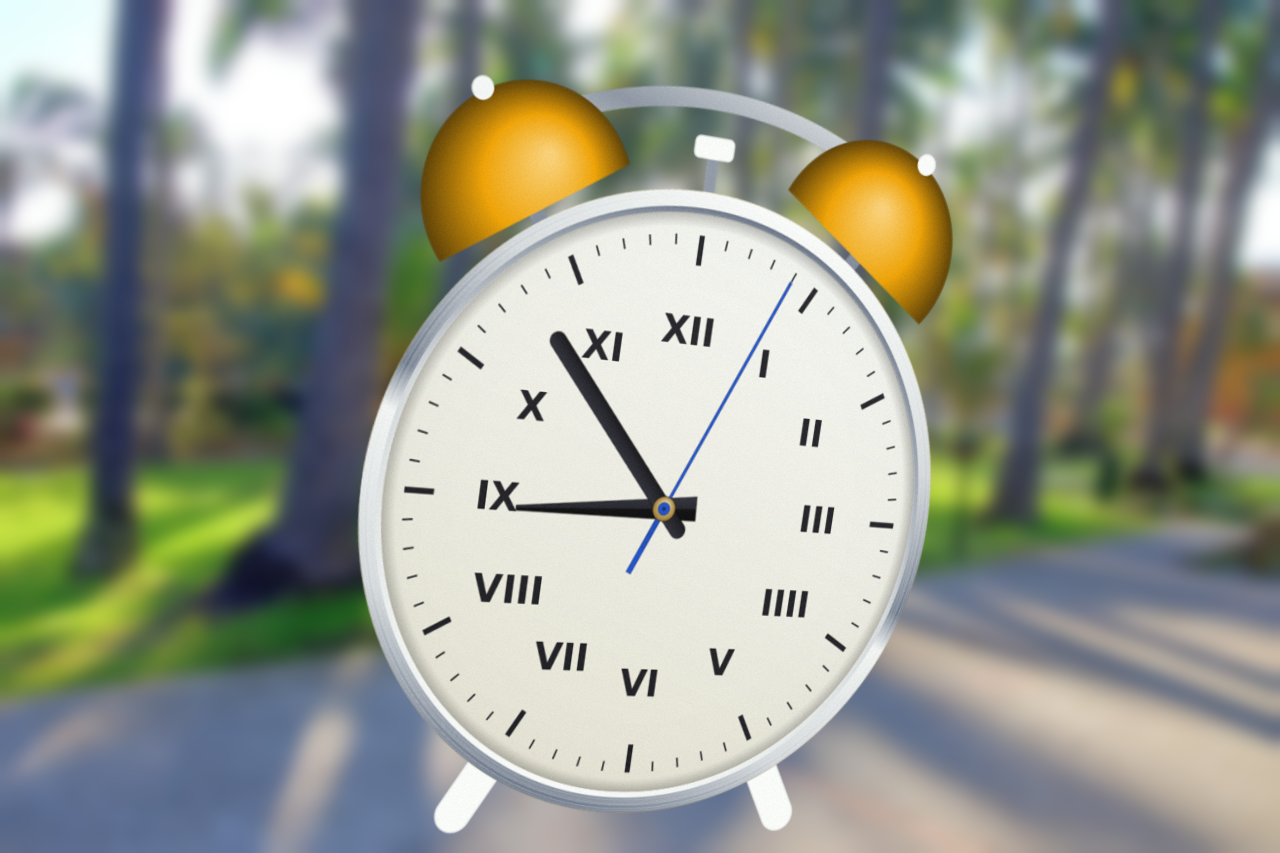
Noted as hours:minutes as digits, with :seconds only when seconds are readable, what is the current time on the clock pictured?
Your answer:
8:53:04
